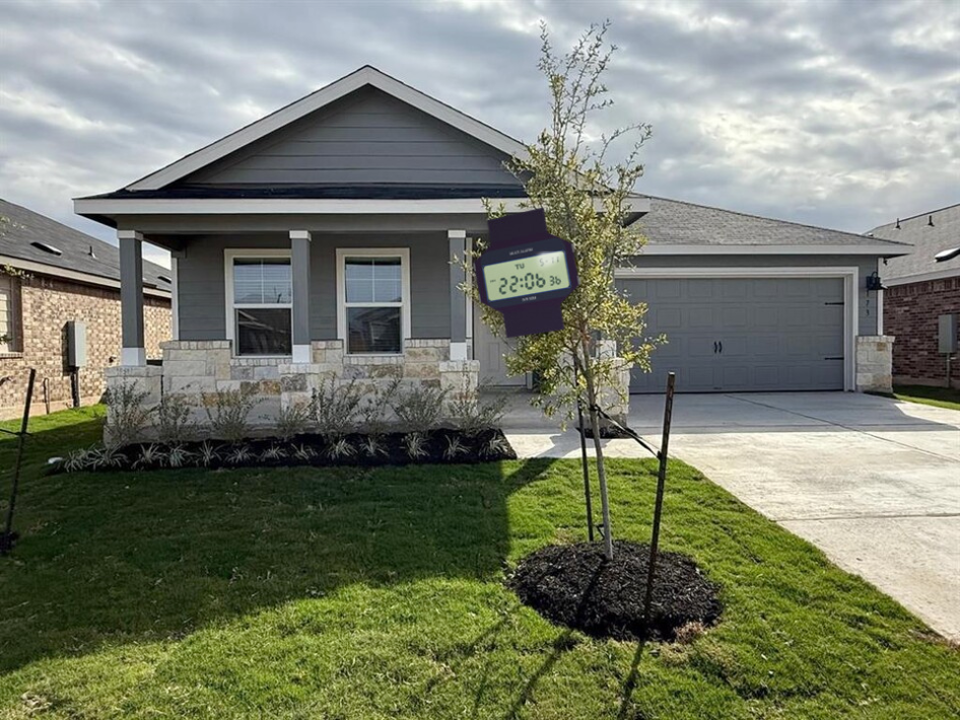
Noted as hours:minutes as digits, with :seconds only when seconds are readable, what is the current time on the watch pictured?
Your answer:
22:06:36
